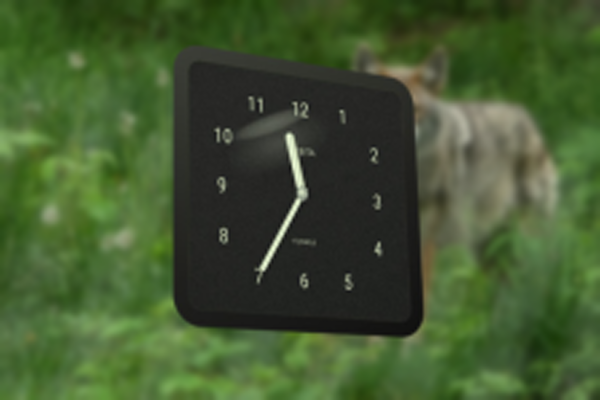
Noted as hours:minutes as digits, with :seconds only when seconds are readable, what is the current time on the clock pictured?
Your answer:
11:35
